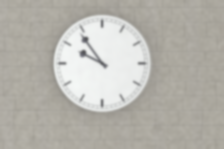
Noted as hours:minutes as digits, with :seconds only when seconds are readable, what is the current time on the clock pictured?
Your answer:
9:54
